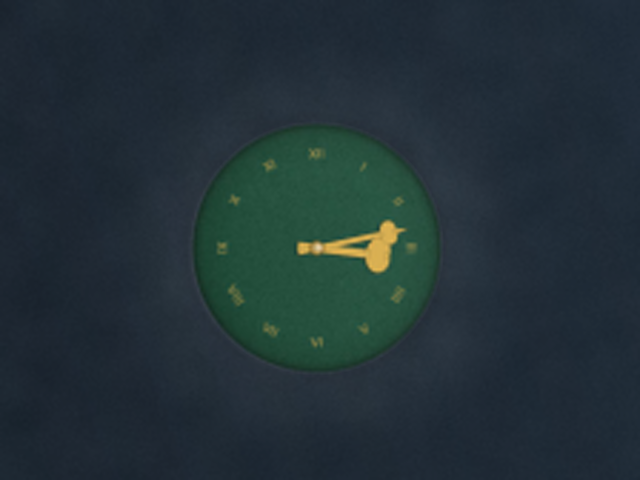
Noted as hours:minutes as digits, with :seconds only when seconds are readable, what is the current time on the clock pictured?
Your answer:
3:13
